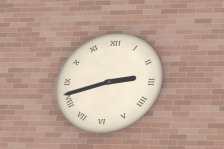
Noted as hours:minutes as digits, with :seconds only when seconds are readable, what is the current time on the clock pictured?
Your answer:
2:42
